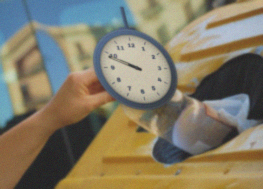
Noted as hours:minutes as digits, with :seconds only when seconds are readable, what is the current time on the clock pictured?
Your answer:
9:49
